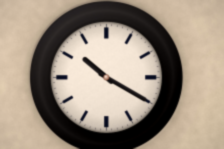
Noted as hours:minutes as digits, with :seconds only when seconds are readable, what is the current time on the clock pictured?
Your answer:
10:20
